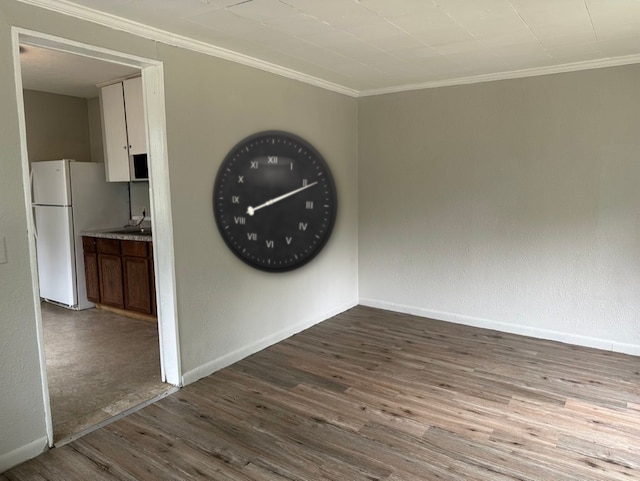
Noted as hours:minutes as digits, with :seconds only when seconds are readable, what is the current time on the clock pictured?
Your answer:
8:11
